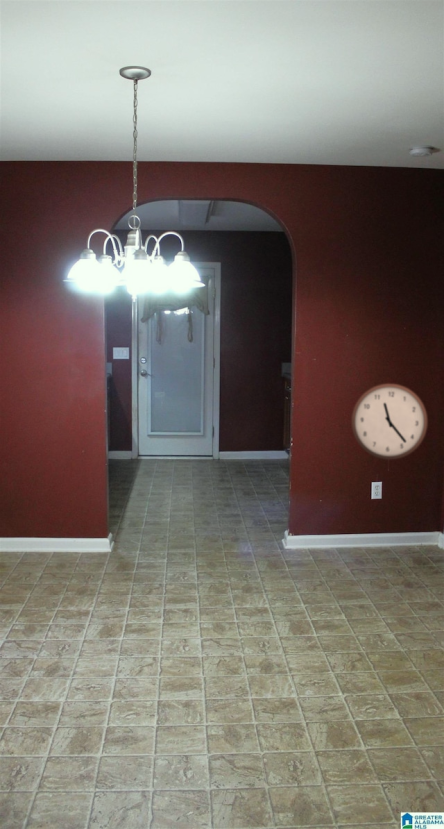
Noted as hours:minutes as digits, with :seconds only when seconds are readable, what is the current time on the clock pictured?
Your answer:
11:23
